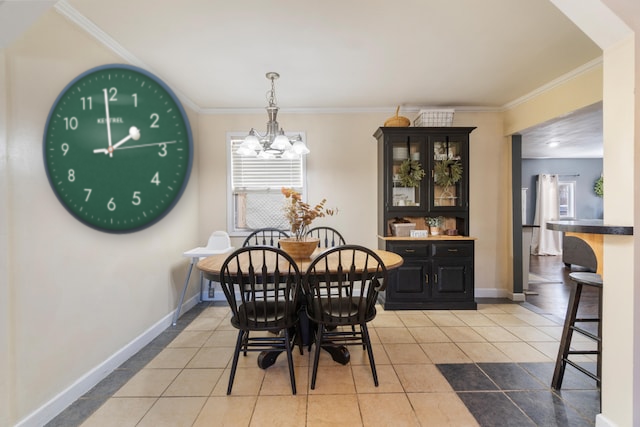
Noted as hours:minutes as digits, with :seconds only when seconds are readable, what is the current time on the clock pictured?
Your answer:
1:59:14
